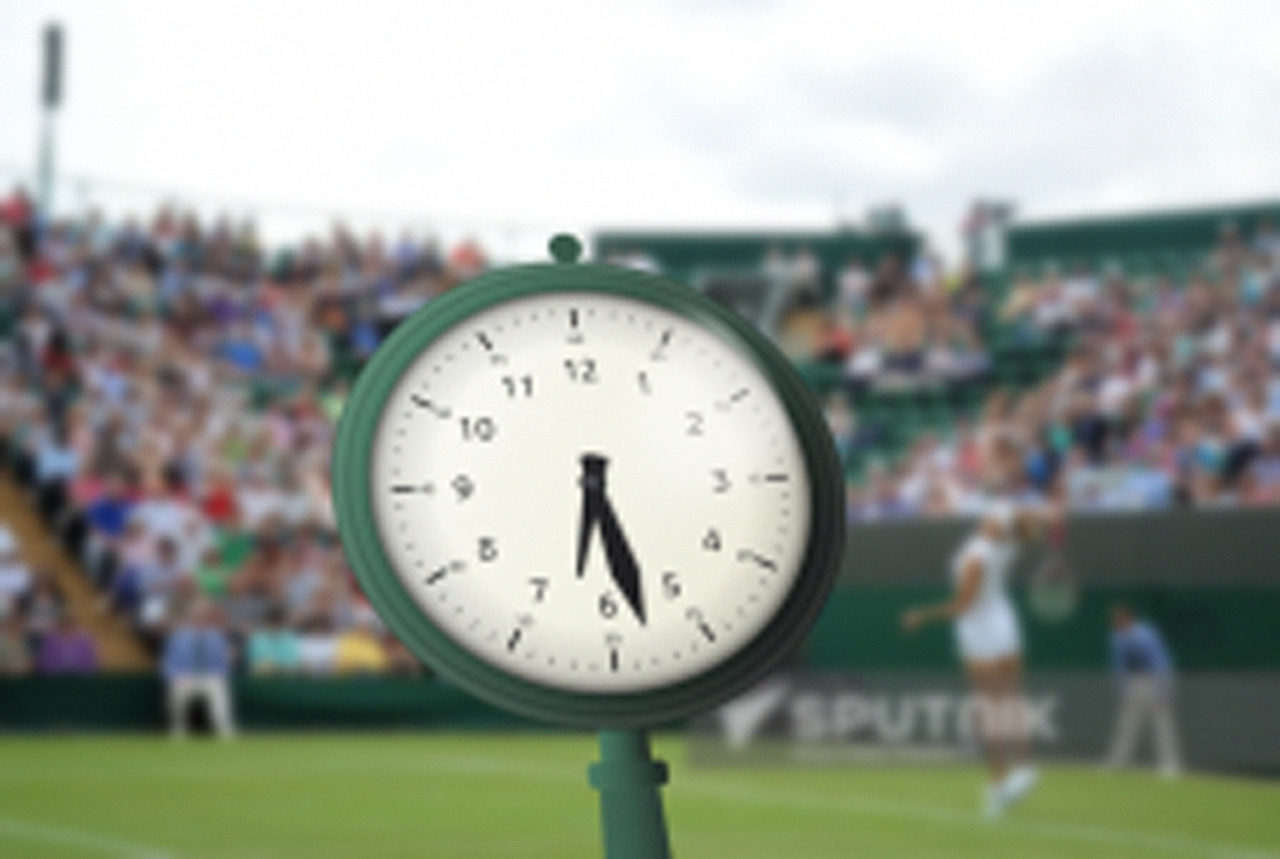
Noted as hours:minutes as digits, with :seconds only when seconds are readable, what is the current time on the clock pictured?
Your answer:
6:28
